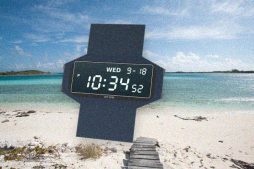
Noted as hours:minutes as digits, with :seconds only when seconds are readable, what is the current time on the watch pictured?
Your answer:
10:34:52
